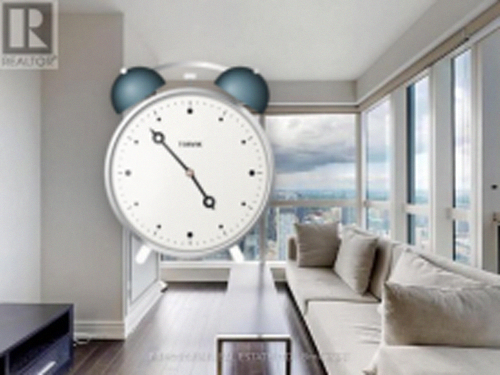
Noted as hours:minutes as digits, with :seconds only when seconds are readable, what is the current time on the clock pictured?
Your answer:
4:53
